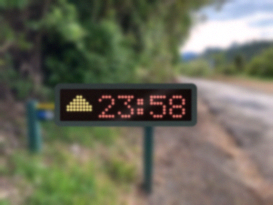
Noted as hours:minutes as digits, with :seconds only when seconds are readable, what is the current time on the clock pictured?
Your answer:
23:58
